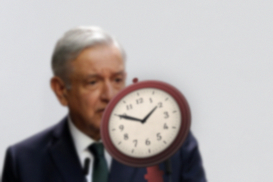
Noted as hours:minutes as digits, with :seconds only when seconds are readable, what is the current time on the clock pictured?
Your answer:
1:50
